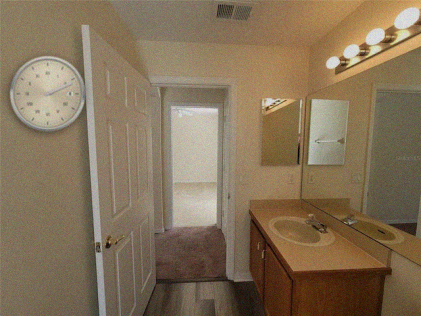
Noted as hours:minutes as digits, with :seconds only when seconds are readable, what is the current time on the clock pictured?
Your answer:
2:11
